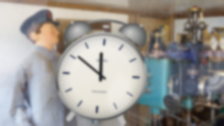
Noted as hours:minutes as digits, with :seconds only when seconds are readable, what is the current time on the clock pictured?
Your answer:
11:51
